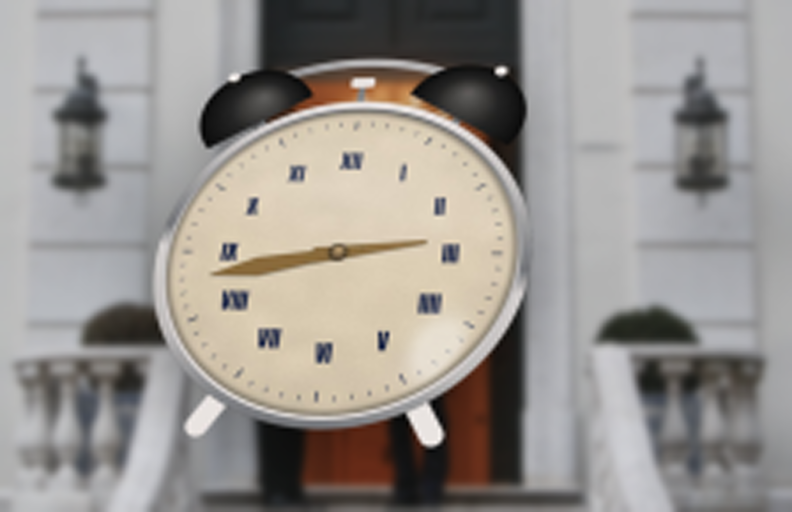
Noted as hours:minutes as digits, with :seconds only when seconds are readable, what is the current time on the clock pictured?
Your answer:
2:43
